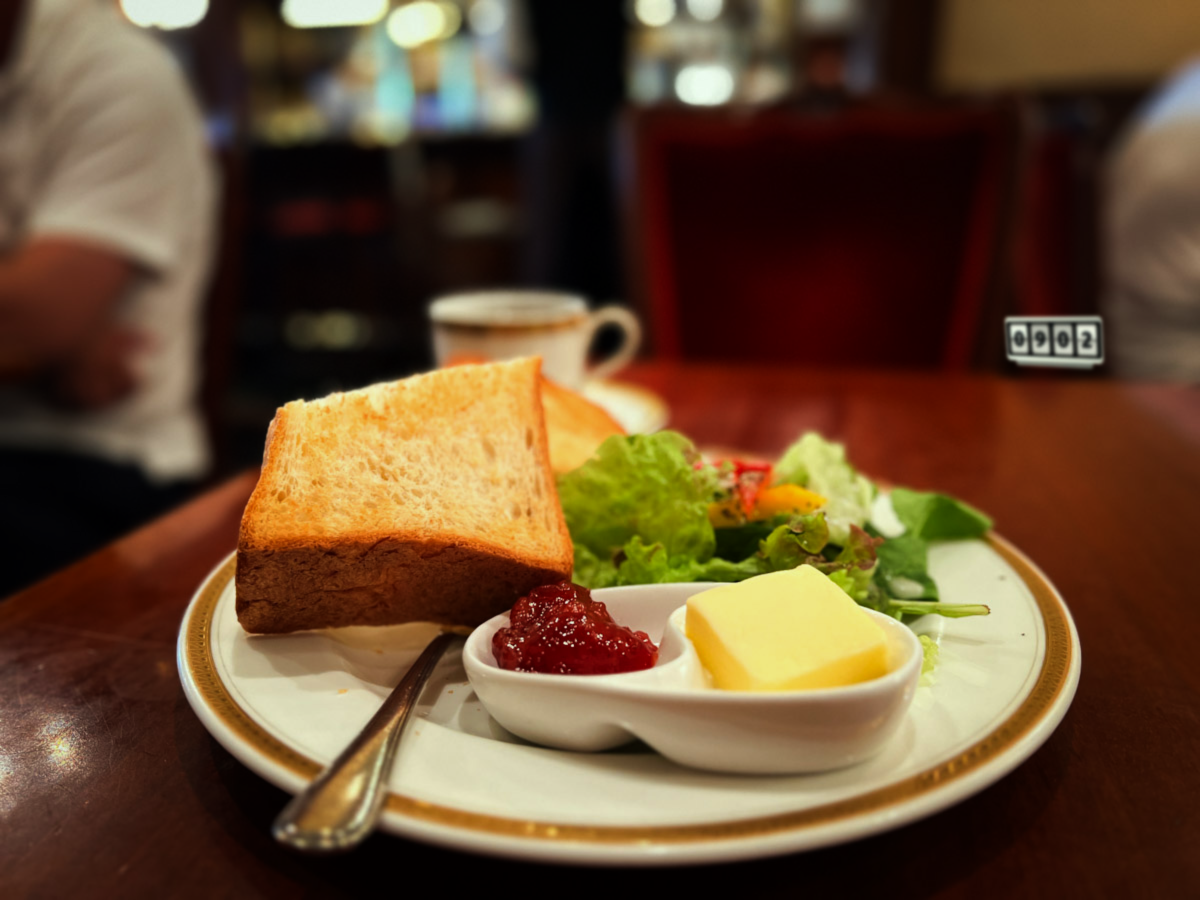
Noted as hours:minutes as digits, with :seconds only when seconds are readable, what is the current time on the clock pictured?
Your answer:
9:02
